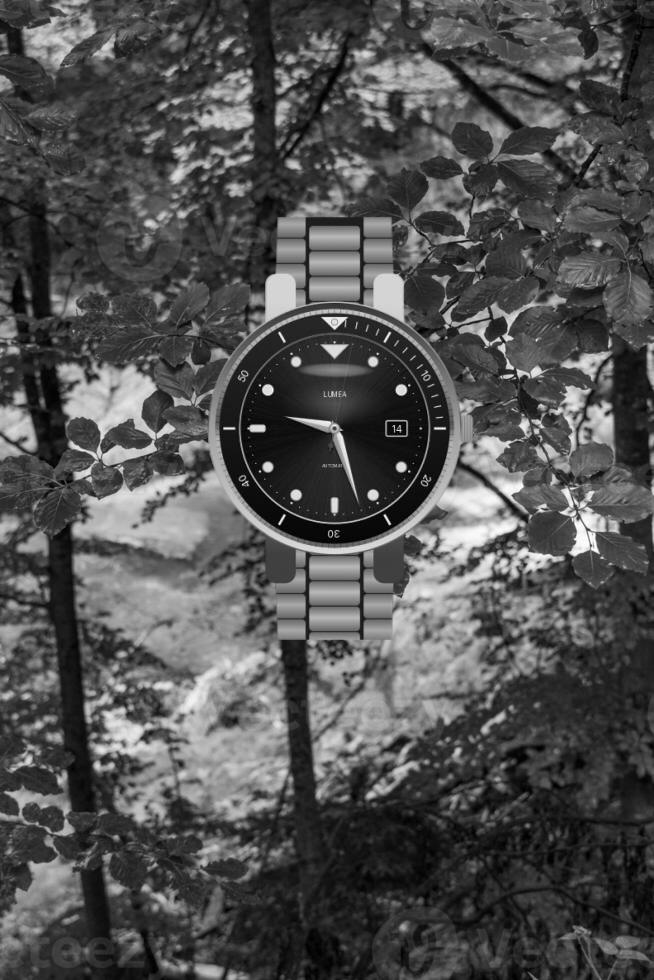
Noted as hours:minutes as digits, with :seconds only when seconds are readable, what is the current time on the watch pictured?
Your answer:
9:27:02
